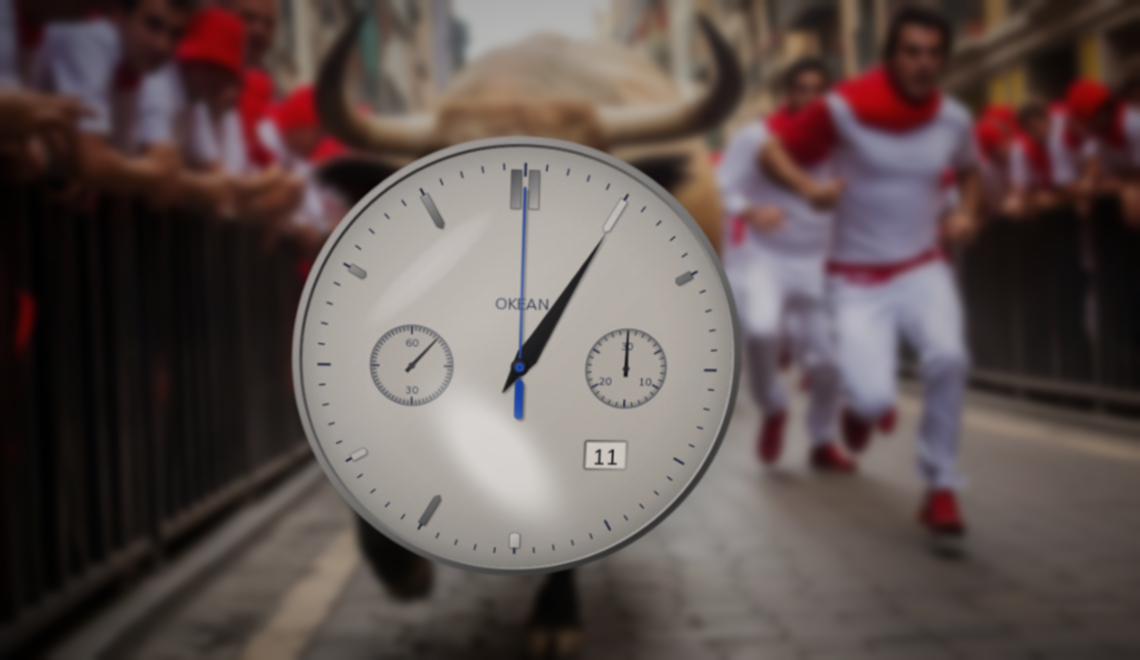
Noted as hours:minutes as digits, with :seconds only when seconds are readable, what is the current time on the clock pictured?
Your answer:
1:05:07
